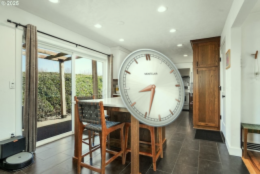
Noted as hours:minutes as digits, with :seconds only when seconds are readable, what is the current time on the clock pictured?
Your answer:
8:34
